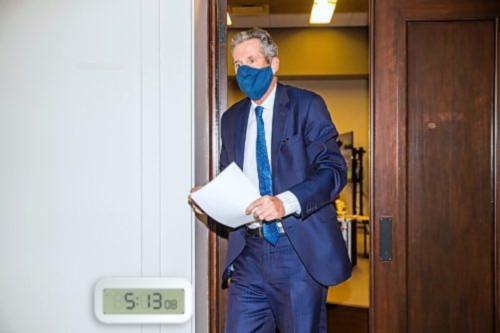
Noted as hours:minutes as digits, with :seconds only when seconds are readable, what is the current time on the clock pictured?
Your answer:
5:13
